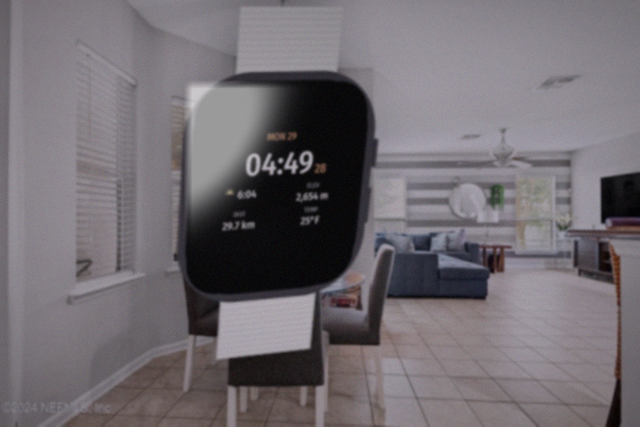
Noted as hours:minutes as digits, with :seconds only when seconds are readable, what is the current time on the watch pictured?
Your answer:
4:49
